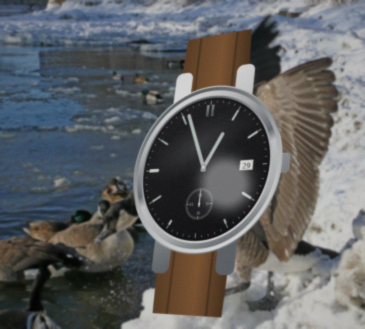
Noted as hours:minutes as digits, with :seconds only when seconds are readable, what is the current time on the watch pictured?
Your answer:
12:56
